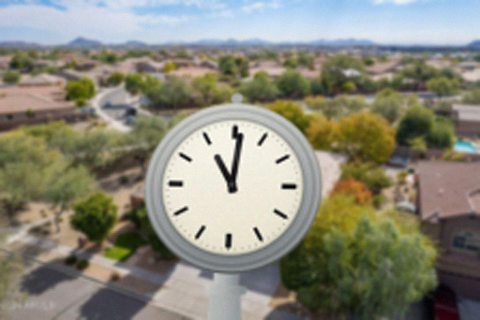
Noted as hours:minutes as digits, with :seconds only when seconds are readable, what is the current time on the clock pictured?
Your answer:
11:01
